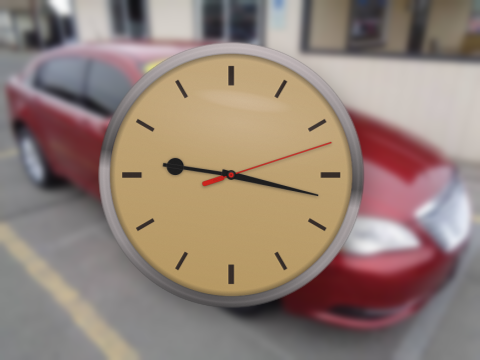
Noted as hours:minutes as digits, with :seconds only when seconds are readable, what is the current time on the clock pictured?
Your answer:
9:17:12
